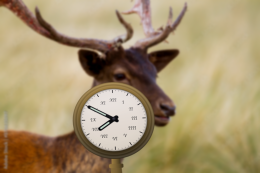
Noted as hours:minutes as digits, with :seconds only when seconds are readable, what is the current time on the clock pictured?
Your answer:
7:50
